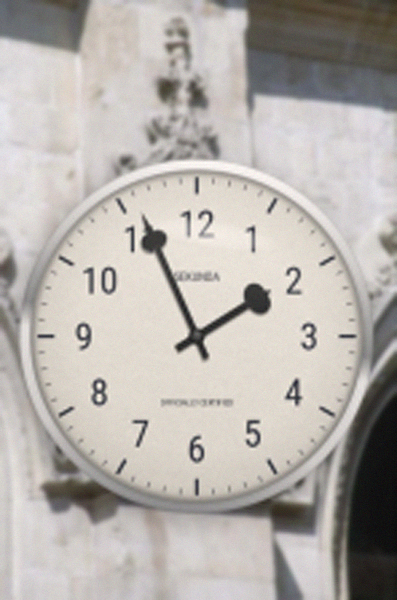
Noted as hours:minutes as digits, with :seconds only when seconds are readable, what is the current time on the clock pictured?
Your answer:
1:56
